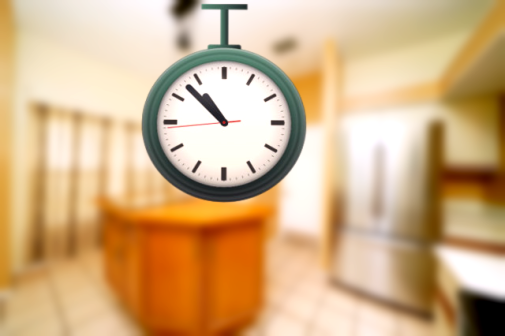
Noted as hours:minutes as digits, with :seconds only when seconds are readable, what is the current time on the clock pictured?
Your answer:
10:52:44
